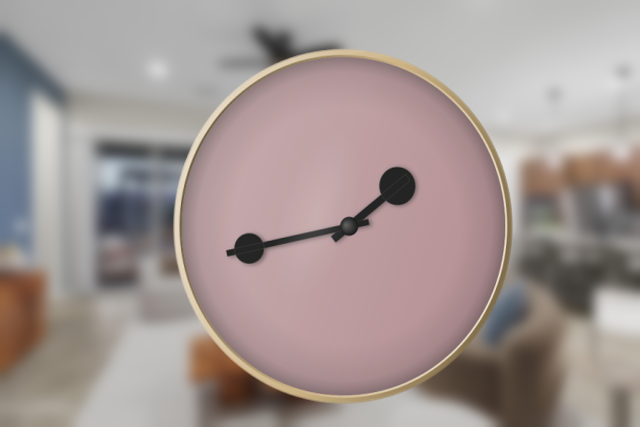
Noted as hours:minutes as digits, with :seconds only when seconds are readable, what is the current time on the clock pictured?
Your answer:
1:43
